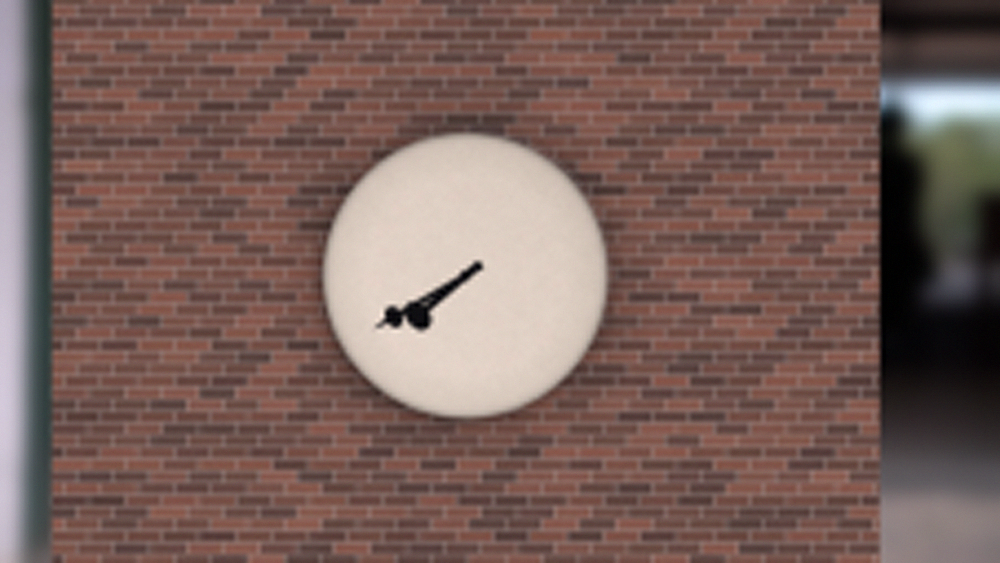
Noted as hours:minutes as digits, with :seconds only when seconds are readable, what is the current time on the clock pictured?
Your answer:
7:40
